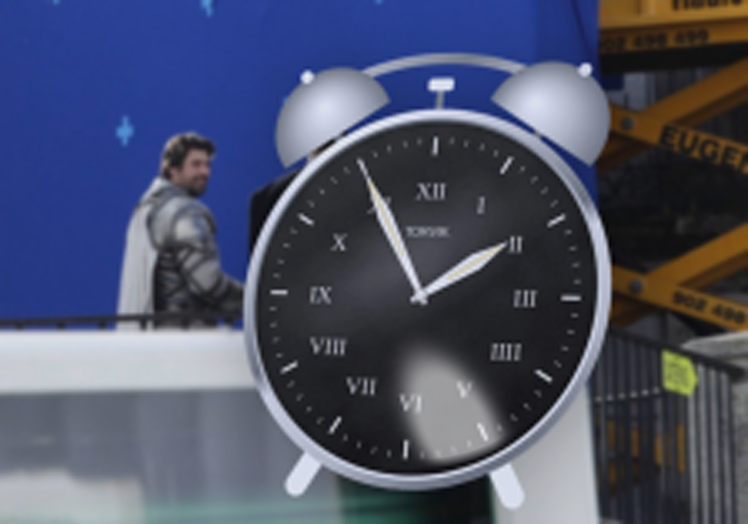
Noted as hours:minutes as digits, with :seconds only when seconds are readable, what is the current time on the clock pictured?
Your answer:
1:55
